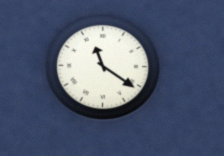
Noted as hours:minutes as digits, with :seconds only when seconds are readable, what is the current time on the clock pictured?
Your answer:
11:21
